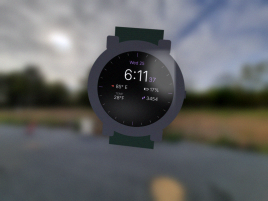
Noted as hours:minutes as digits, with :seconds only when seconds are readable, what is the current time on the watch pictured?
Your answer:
6:11
